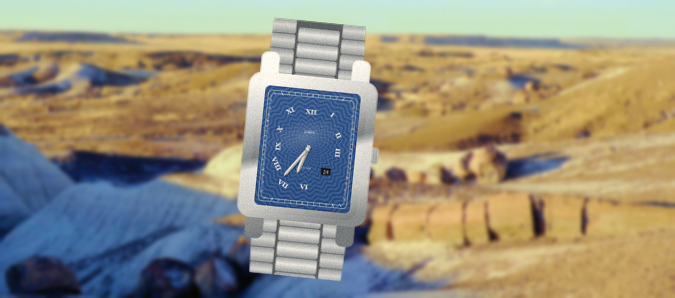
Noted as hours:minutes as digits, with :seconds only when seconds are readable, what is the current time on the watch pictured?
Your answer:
6:36
